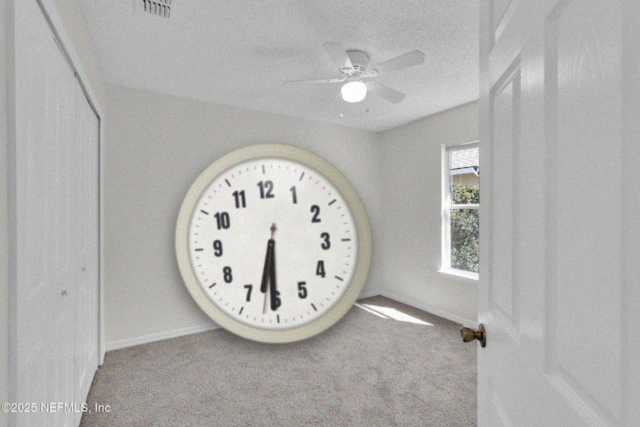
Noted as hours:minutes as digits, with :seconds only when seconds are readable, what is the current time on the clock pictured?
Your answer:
6:30:32
